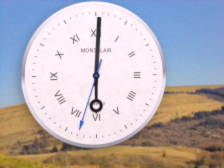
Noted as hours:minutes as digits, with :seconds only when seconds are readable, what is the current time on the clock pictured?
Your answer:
6:00:33
